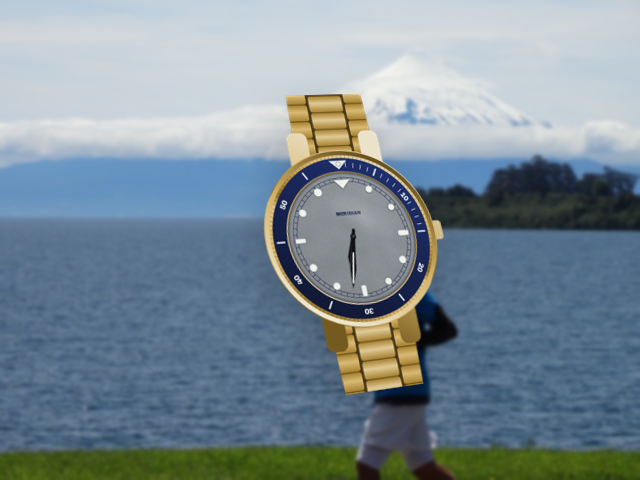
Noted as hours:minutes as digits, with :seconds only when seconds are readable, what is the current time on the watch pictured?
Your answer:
6:32
